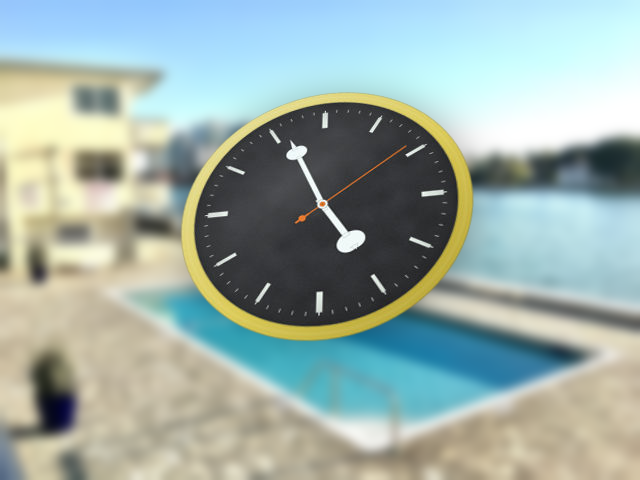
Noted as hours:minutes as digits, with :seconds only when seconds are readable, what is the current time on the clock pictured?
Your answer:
4:56:09
